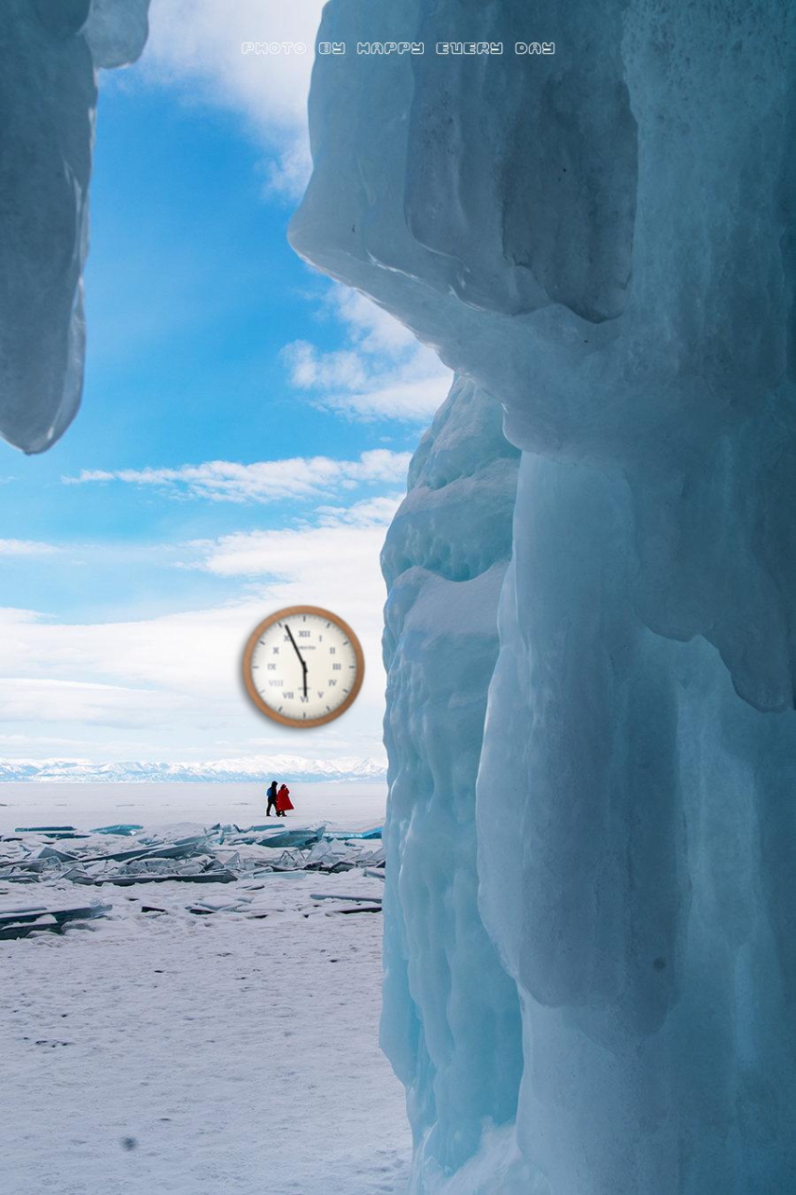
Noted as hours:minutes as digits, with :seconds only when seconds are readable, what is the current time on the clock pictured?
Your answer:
5:56
